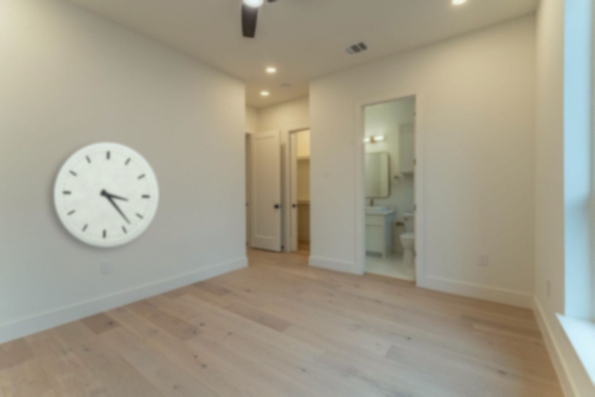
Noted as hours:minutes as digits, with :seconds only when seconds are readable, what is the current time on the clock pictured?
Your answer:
3:23
